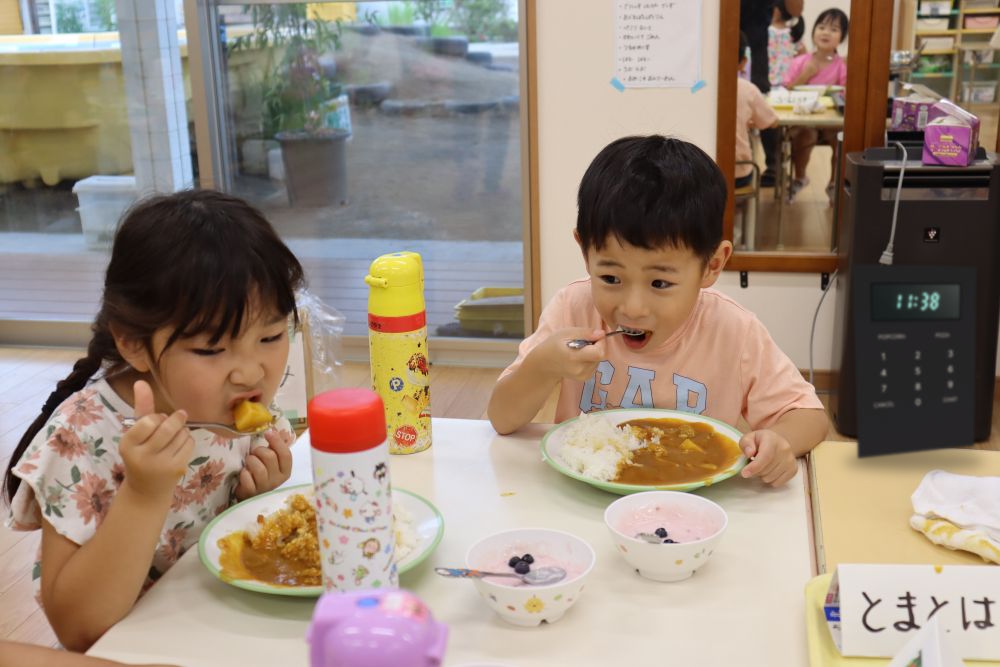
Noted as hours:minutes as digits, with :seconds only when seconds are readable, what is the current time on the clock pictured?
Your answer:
11:38
